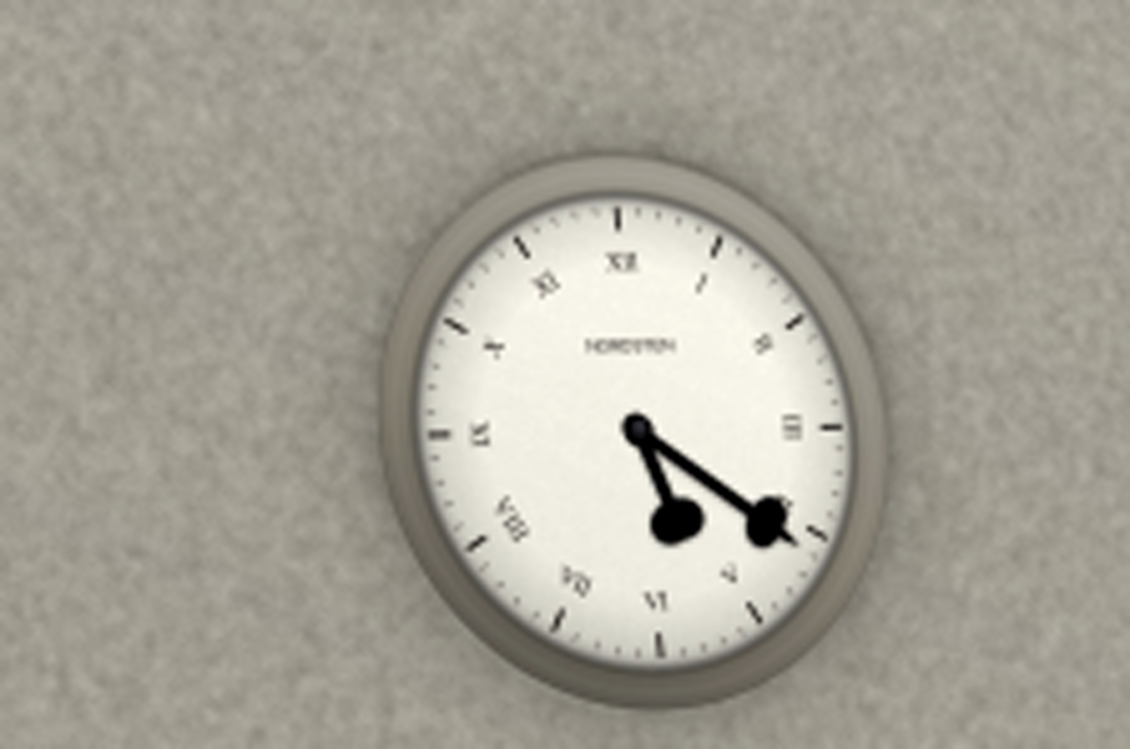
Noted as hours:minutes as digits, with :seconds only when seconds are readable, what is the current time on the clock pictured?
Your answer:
5:21
